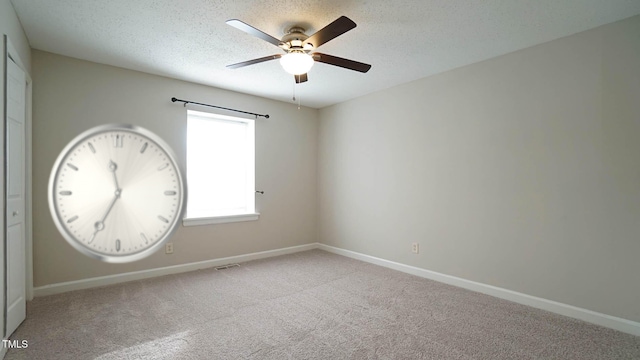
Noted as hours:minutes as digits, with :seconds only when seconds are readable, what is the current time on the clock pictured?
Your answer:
11:35
